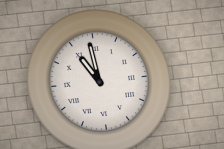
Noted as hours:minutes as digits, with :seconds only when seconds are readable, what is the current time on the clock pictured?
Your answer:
10:59
